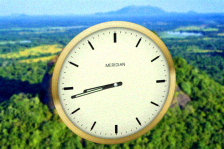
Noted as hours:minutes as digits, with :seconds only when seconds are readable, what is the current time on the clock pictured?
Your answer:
8:43
